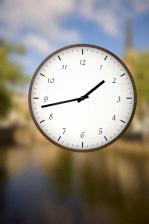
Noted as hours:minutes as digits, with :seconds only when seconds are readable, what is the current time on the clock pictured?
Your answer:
1:43
